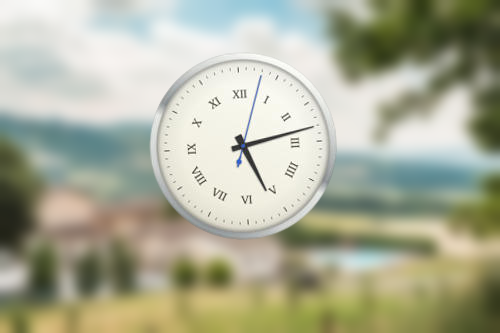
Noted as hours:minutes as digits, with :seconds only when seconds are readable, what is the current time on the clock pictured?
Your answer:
5:13:03
